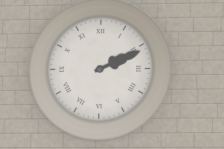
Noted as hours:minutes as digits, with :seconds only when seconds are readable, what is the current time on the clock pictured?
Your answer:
2:11
